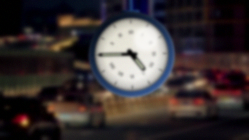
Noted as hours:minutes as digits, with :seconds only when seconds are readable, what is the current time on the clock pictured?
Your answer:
4:45
